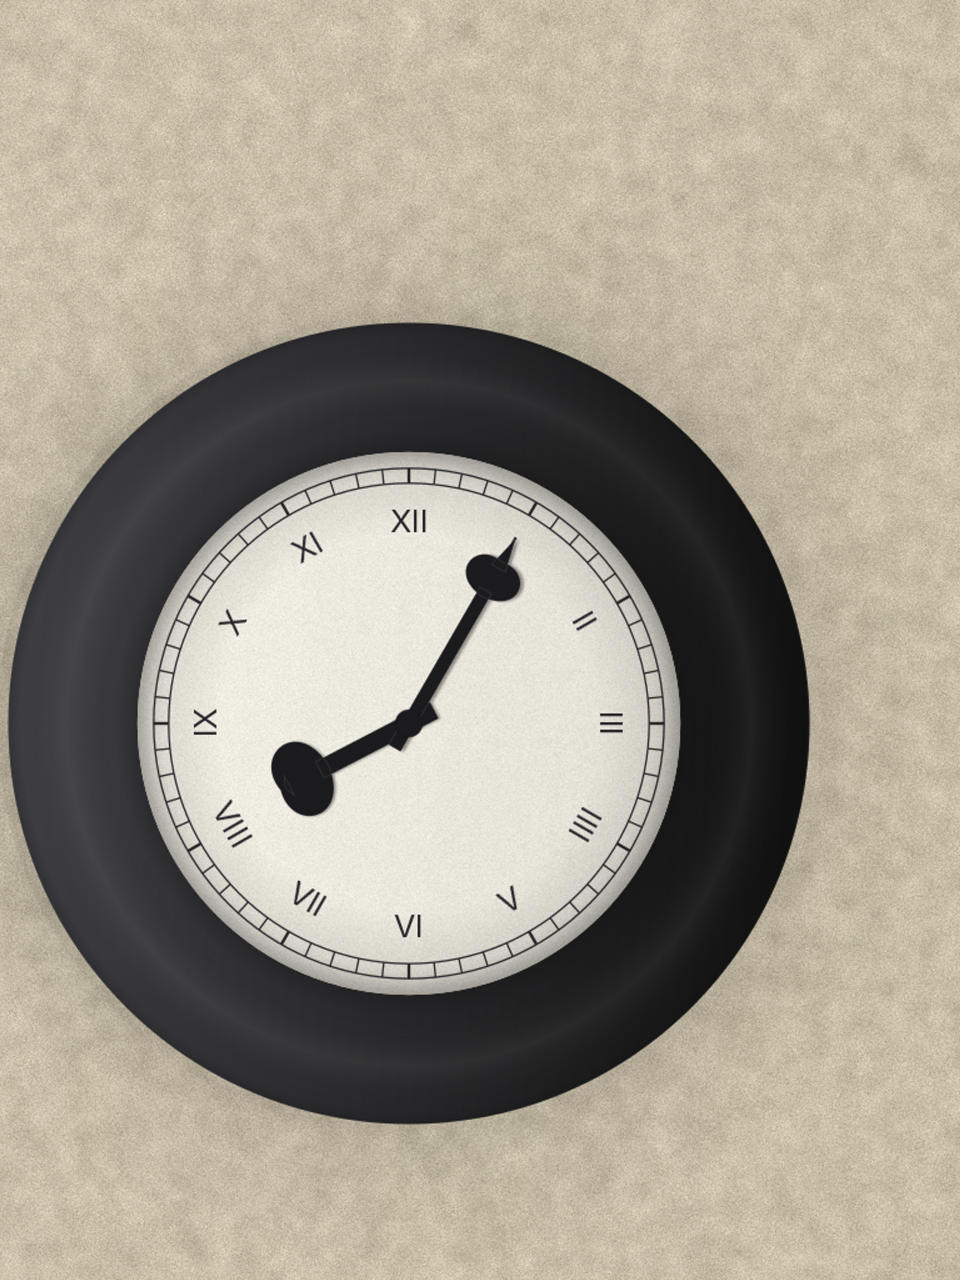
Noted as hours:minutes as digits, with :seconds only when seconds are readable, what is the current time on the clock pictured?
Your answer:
8:05
